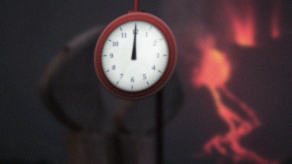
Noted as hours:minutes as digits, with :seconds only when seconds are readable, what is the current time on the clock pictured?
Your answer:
12:00
